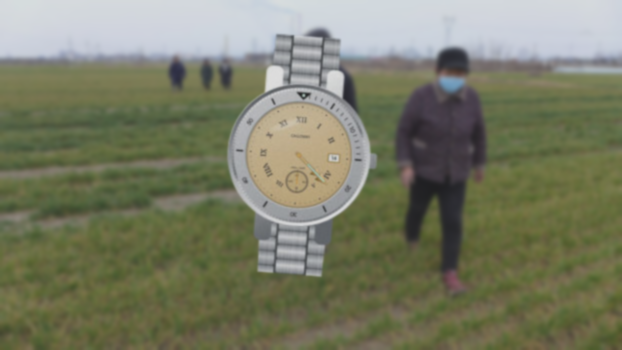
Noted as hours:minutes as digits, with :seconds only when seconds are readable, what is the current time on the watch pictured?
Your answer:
4:22
